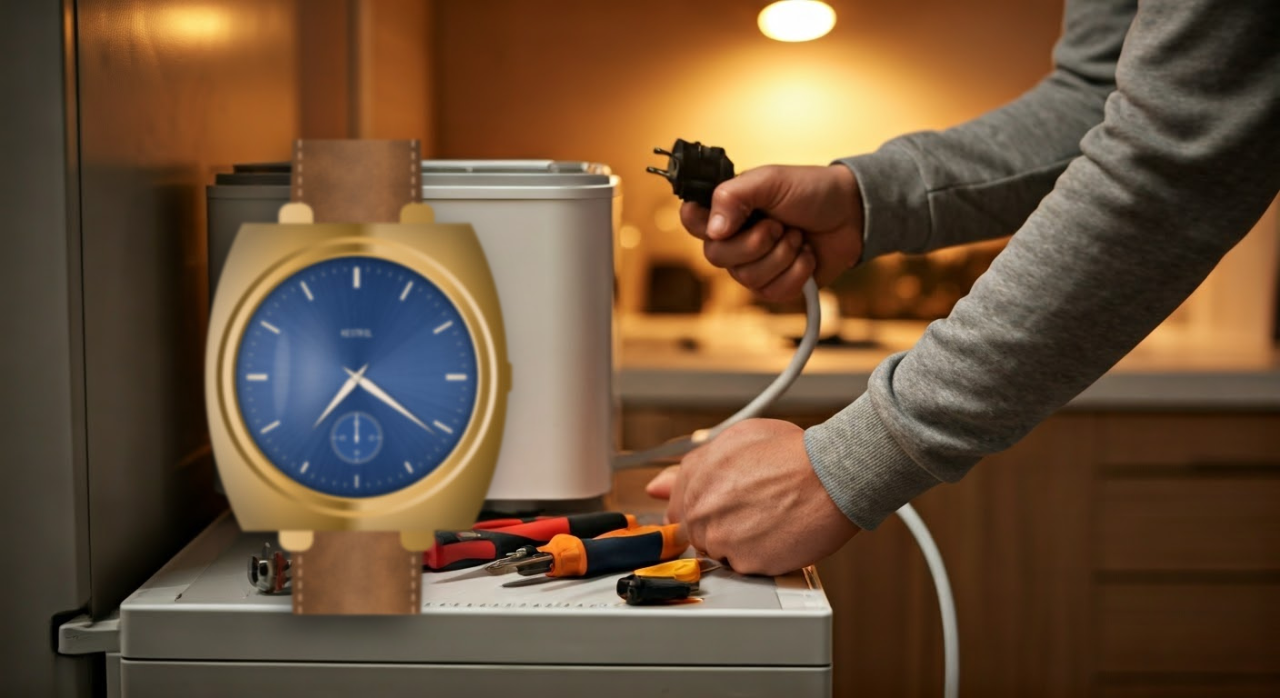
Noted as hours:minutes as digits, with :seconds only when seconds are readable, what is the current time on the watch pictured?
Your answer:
7:21
